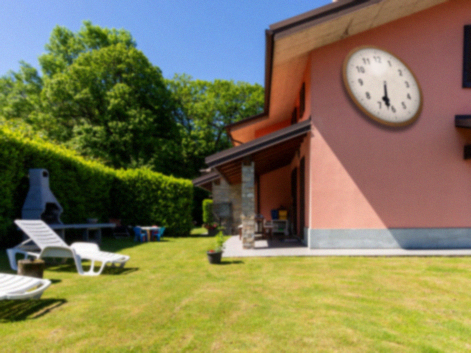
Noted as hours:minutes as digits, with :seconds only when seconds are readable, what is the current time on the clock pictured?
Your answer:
6:32
